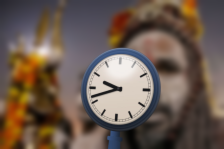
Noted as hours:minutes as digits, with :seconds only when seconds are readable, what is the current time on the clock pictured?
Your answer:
9:42
